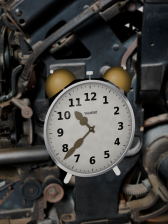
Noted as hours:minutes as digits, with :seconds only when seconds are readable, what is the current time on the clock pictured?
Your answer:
10:38
